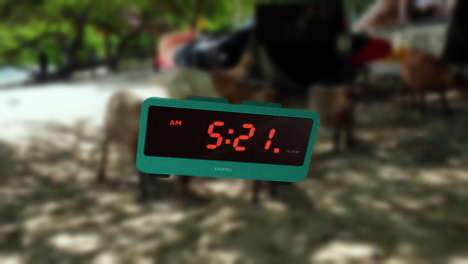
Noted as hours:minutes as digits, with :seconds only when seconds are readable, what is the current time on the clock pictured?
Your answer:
5:21
